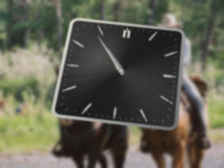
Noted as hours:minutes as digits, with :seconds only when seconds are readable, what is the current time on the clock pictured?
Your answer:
10:54
